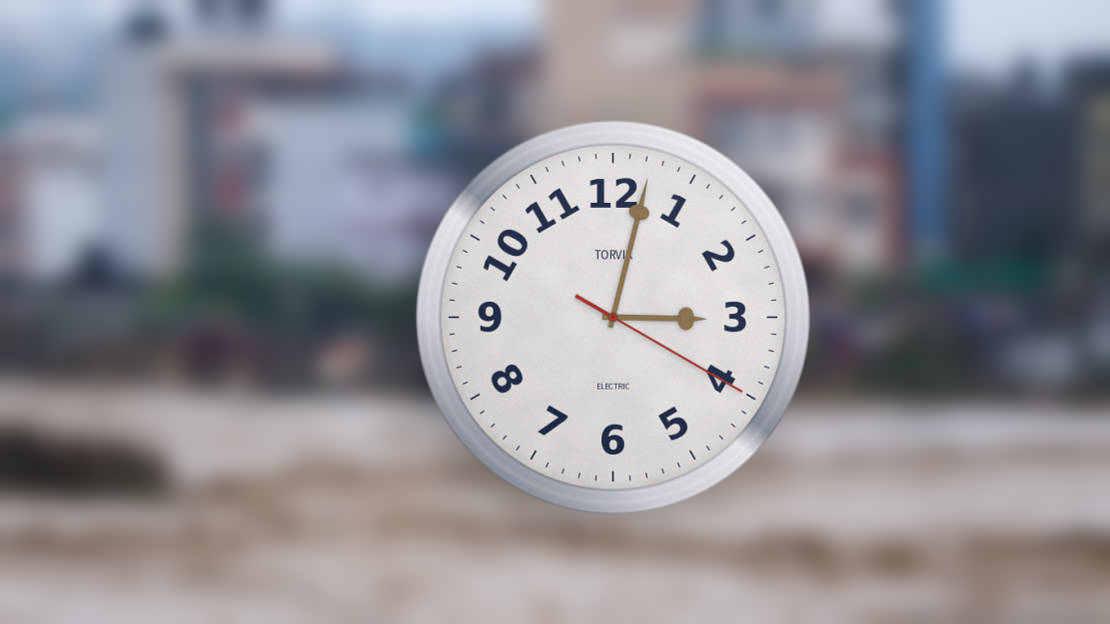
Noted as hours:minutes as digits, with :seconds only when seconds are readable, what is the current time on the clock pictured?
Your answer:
3:02:20
